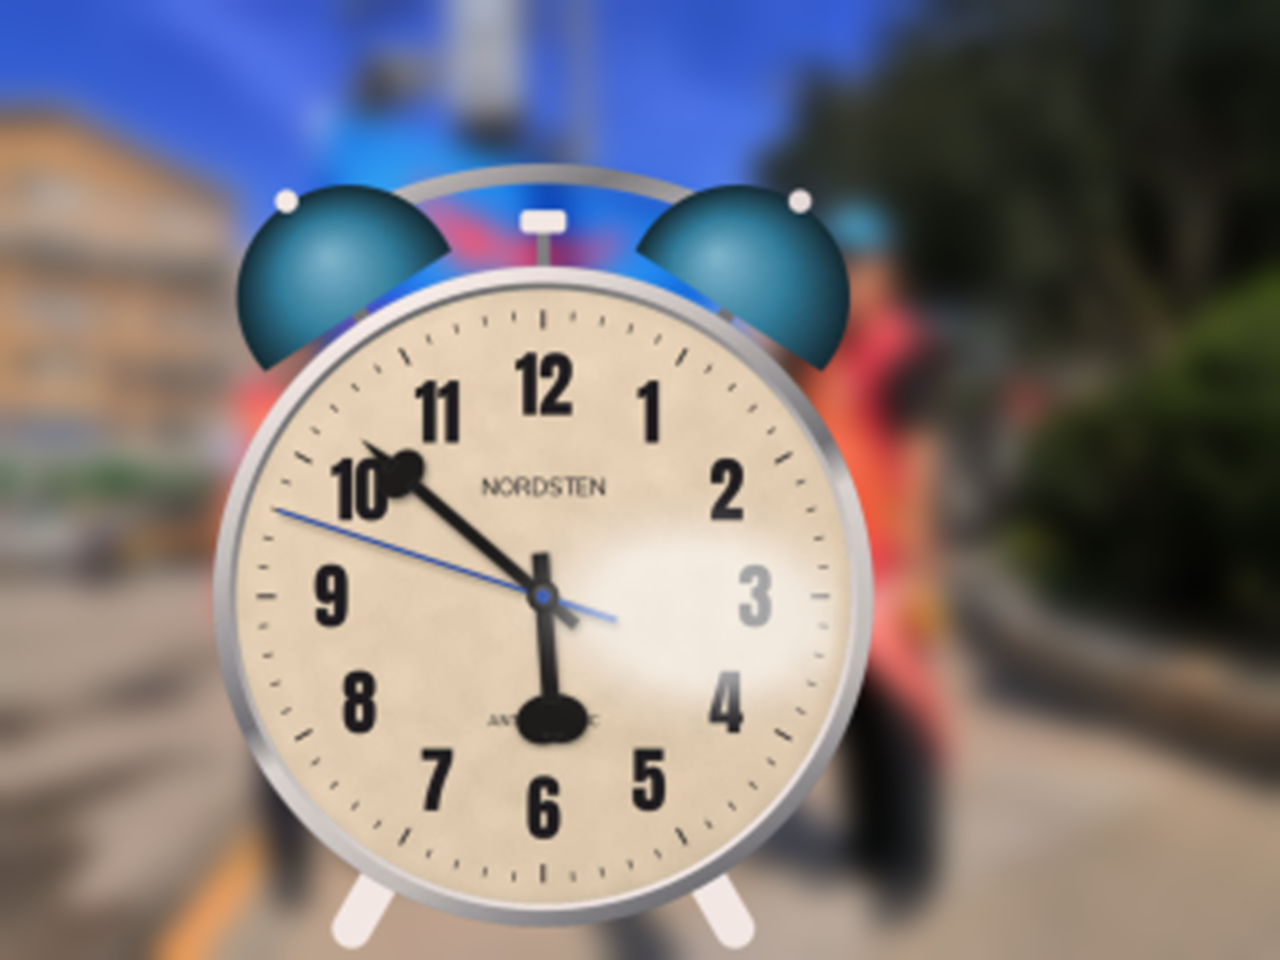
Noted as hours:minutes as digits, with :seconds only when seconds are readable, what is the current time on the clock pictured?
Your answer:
5:51:48
